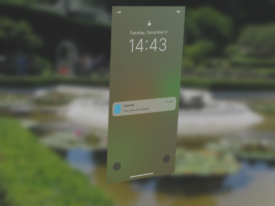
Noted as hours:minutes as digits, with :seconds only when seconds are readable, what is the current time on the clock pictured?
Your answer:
14:43
